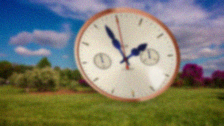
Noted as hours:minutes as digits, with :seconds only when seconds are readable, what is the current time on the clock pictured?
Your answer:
1:57
